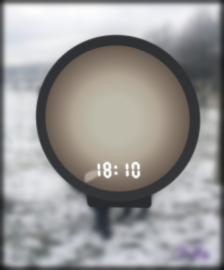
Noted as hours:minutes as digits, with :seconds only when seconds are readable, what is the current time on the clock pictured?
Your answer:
18:10
